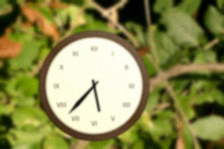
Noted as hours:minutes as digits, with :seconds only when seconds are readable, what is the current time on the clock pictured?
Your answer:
5:37
